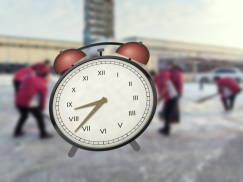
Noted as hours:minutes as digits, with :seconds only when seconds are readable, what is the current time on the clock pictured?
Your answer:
8:37
